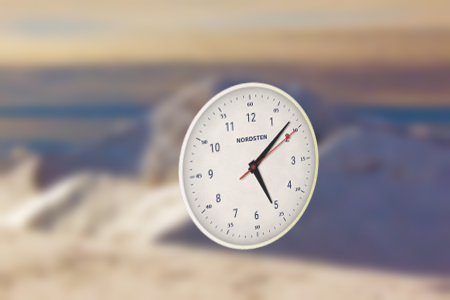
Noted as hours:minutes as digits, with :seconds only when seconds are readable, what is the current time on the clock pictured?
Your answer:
5:08:10
